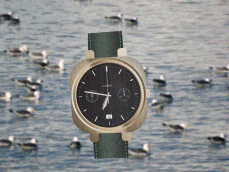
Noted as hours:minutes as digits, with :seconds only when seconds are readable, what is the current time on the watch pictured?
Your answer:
6:47
